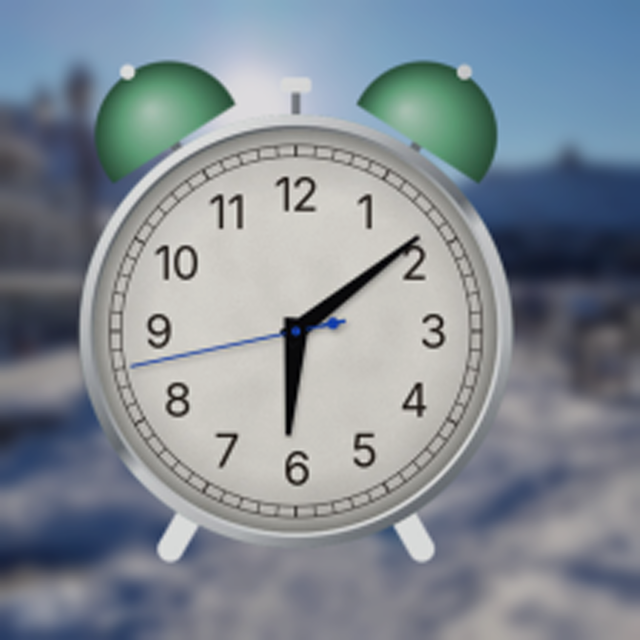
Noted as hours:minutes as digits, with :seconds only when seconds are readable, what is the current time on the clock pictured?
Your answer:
6:08:43
